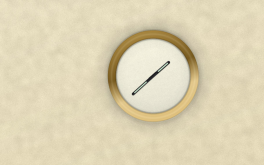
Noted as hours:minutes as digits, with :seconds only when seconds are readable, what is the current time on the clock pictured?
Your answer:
1:38
